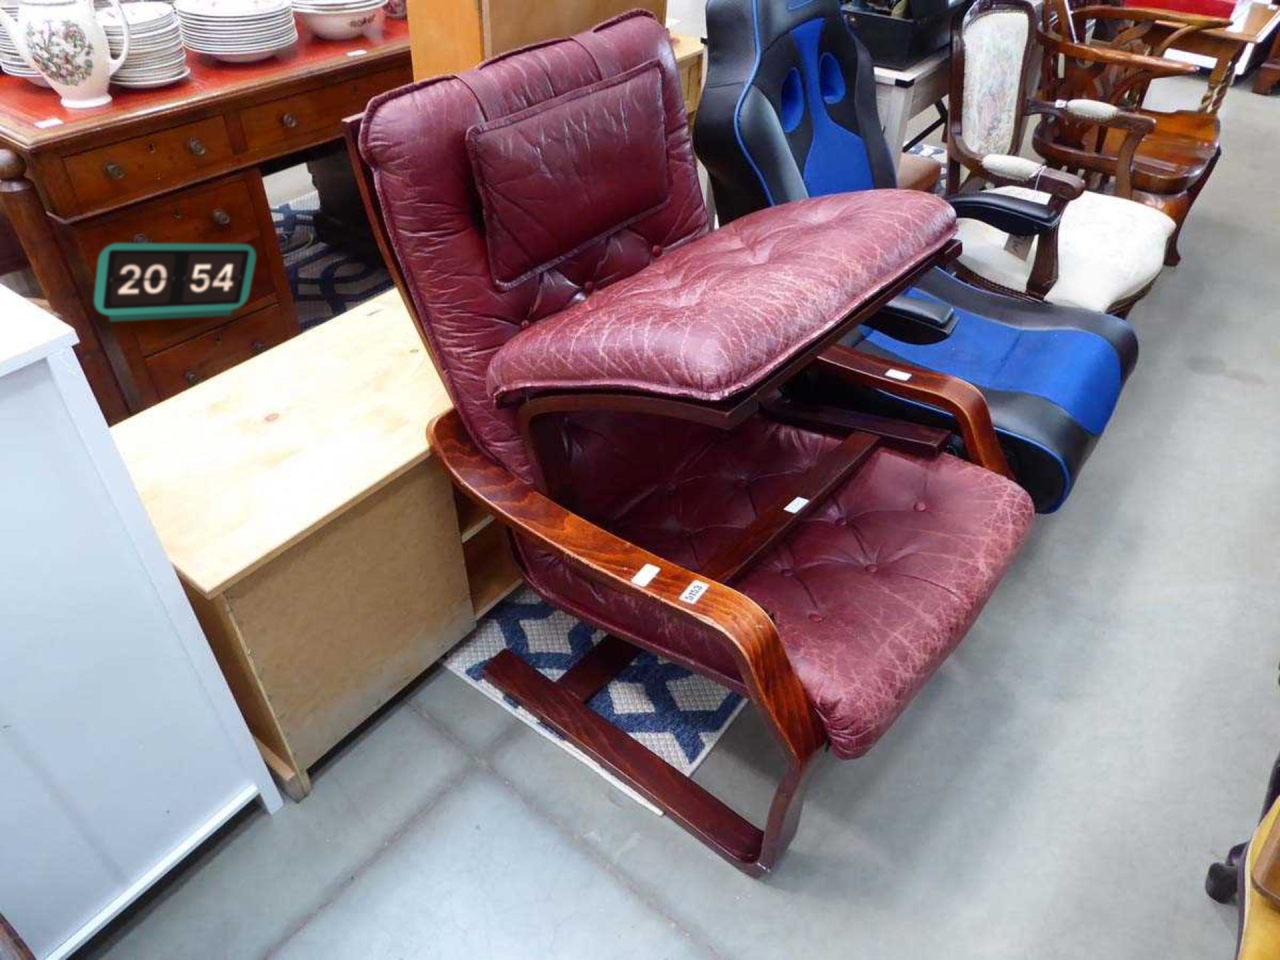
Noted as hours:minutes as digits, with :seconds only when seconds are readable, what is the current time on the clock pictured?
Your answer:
20:54
